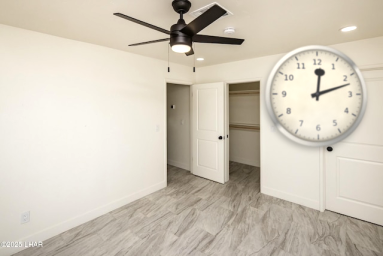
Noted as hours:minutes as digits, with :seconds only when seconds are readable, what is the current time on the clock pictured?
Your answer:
12:12
